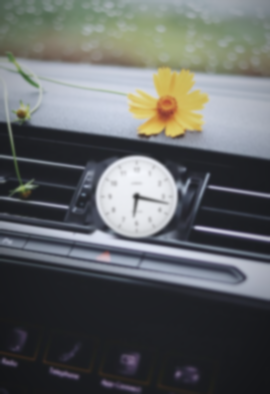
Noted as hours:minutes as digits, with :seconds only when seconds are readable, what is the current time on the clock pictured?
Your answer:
6:17
